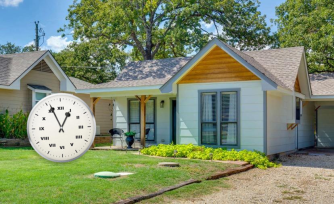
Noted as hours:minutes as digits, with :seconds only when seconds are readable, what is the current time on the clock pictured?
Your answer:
12:56
